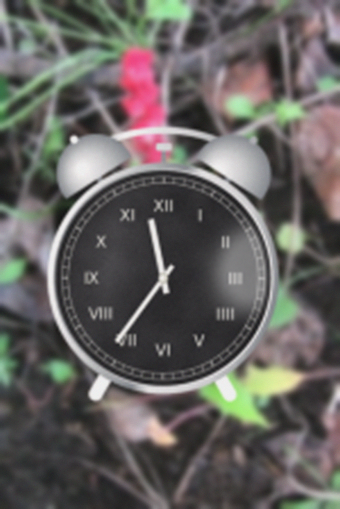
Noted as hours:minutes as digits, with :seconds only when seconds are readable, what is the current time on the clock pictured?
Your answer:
11:36
